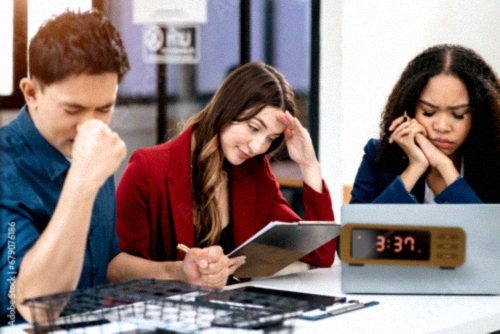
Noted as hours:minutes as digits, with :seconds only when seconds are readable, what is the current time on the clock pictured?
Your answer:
3:37
